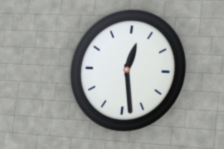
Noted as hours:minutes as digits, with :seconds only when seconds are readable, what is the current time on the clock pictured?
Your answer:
12:28
